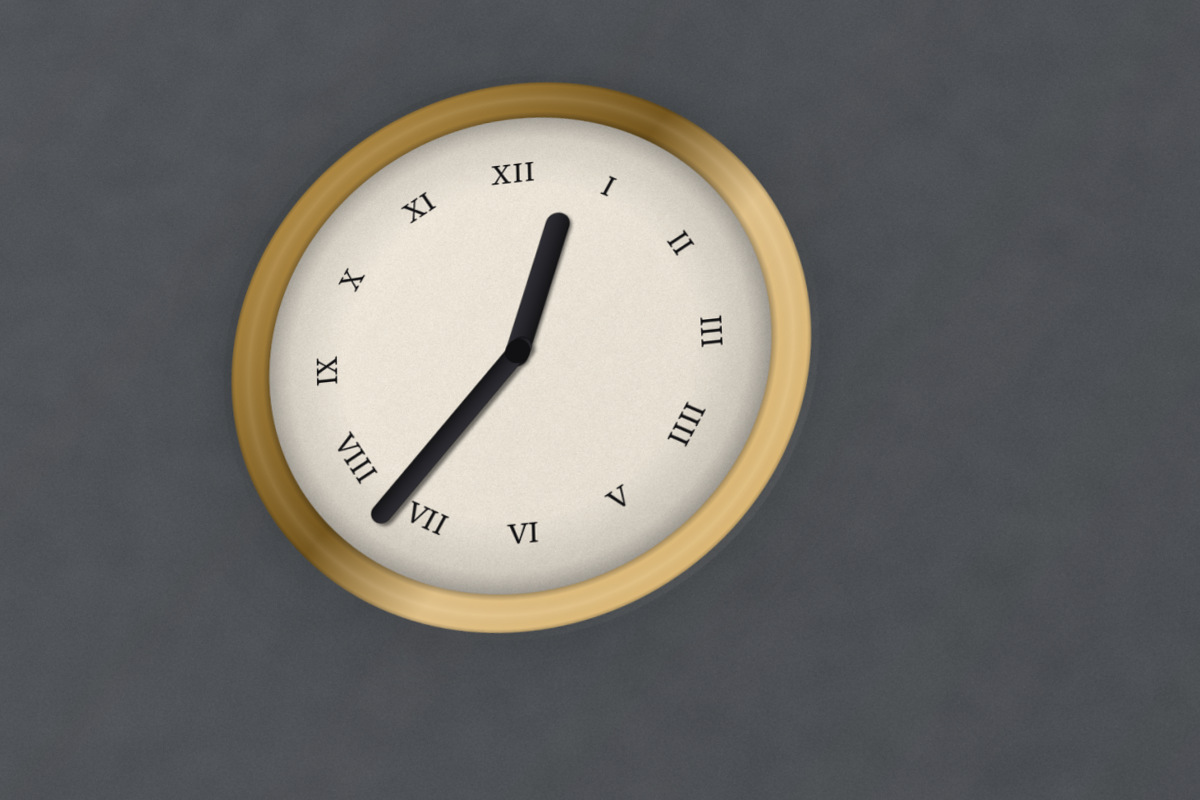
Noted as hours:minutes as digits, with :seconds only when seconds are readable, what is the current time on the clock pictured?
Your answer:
12:37
